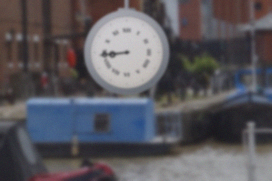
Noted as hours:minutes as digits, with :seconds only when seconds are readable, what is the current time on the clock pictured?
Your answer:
8:44
